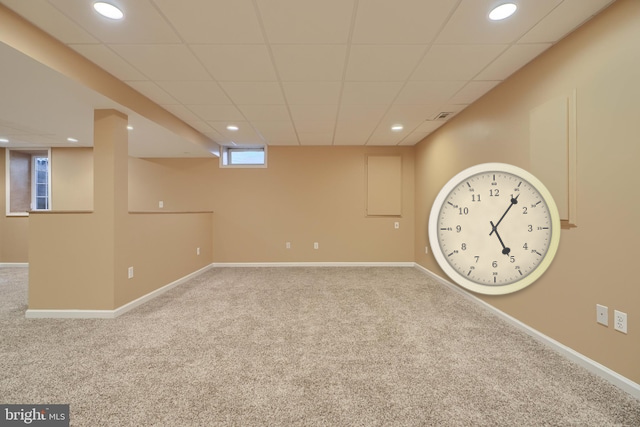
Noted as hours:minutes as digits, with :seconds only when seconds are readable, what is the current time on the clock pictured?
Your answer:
5:06
